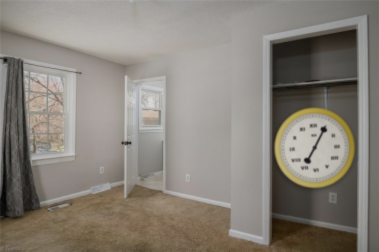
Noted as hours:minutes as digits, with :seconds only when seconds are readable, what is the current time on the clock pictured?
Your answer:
7:05
